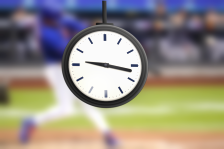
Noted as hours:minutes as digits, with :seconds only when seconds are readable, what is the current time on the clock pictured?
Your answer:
9:17
